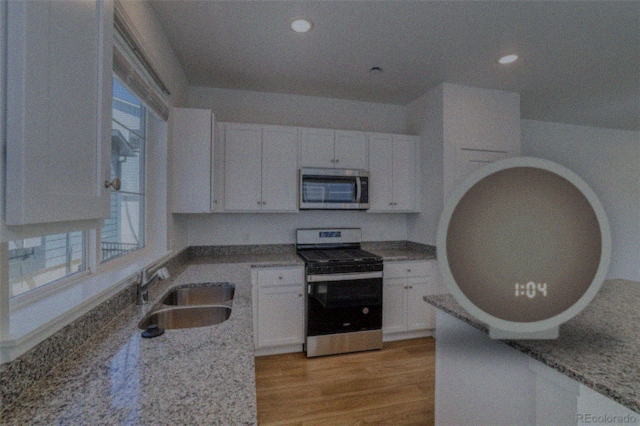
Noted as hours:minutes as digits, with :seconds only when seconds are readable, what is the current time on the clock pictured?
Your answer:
1:04
